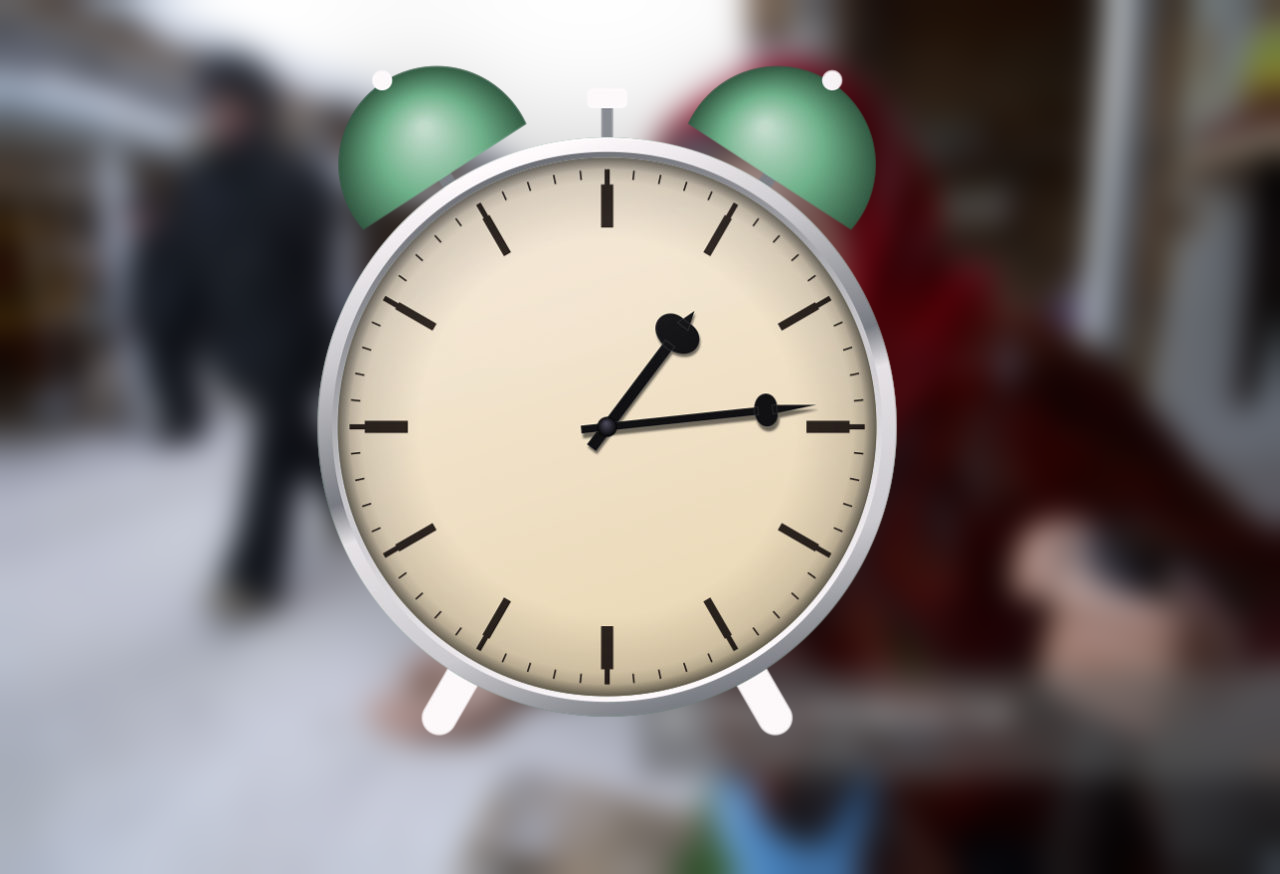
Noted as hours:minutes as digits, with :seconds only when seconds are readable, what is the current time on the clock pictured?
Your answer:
1:14
